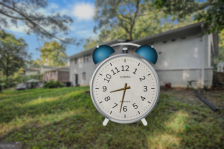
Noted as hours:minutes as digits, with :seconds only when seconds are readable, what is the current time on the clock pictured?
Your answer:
8:32
